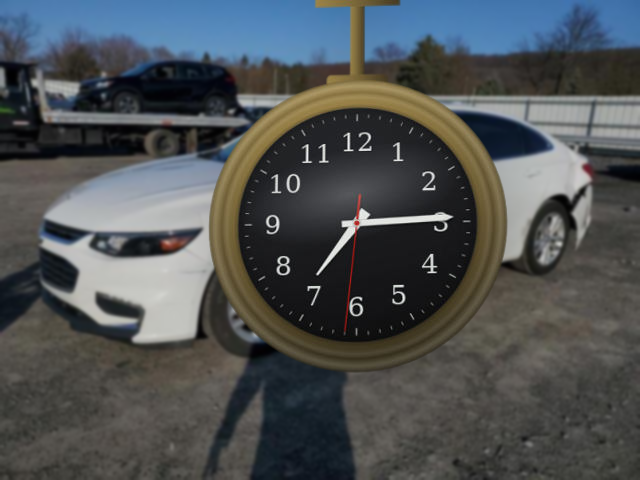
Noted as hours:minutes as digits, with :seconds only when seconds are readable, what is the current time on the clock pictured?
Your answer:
7:14:31
